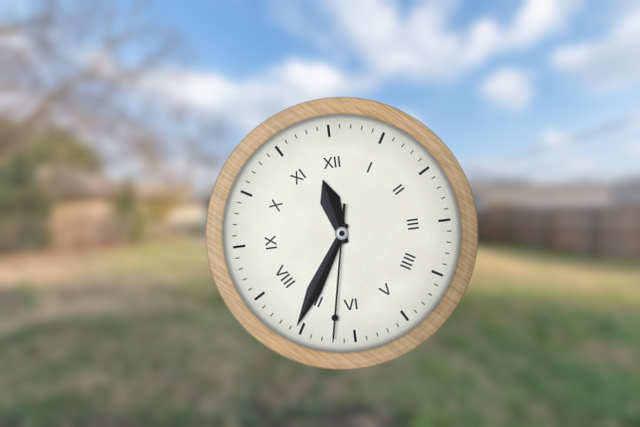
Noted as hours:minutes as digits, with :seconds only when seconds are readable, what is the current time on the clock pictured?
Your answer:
11:35:32
